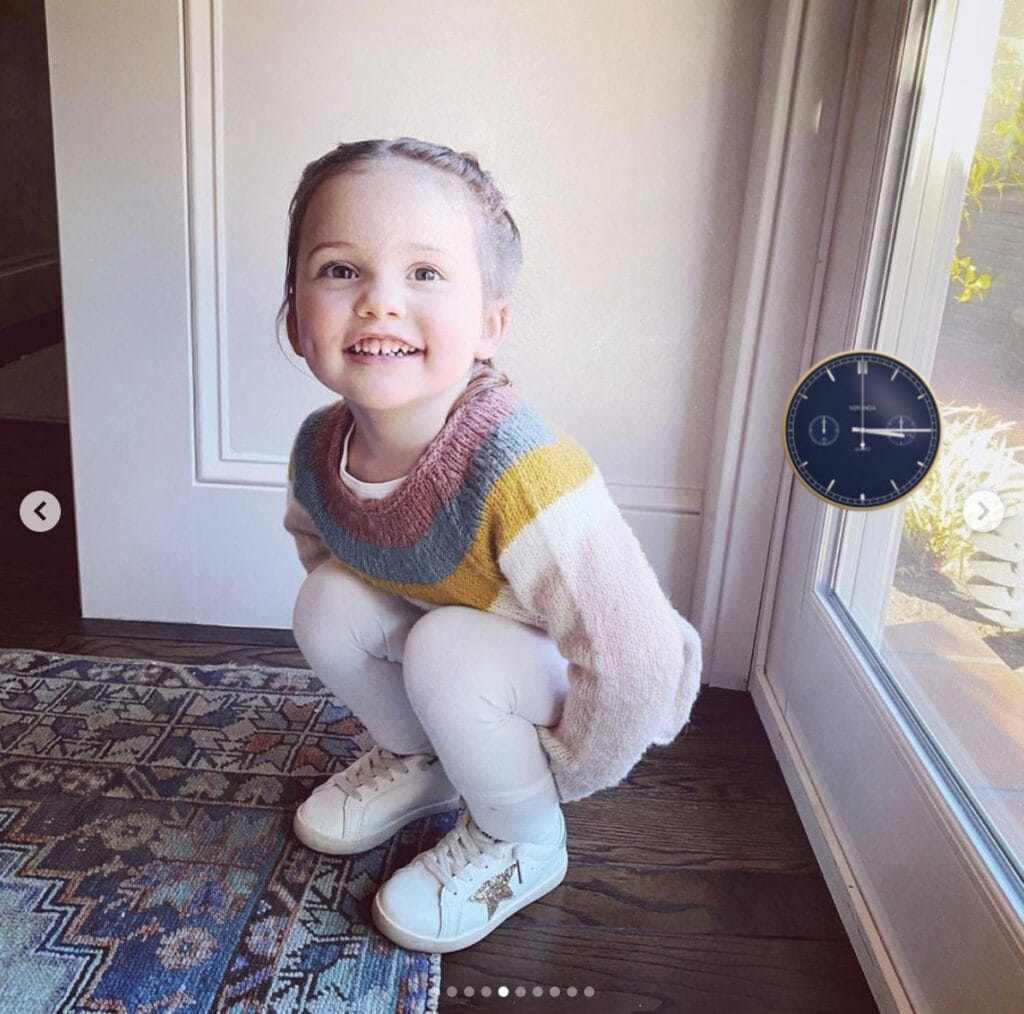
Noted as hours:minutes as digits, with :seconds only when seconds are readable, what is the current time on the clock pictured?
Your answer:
3:15
